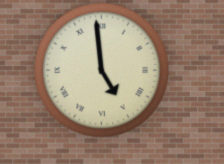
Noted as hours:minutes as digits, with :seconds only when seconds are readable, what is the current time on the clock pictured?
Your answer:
4:59
